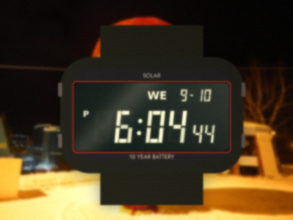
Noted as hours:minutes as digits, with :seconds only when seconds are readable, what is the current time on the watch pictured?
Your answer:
6:04:44
